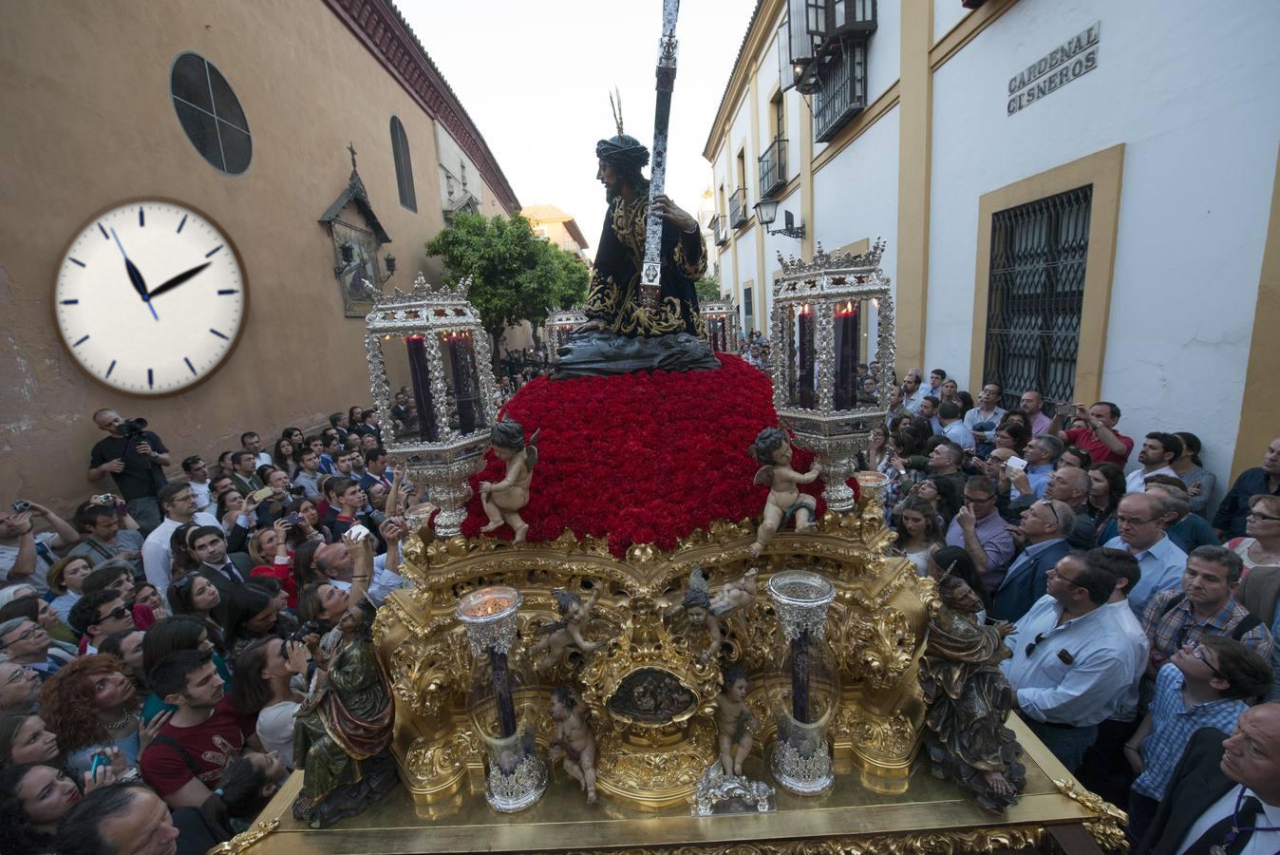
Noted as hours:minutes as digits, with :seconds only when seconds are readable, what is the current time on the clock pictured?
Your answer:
11:10:56
